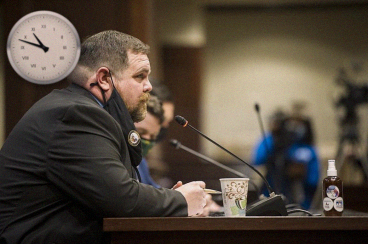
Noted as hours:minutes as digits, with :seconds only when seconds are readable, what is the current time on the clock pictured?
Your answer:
10:48
